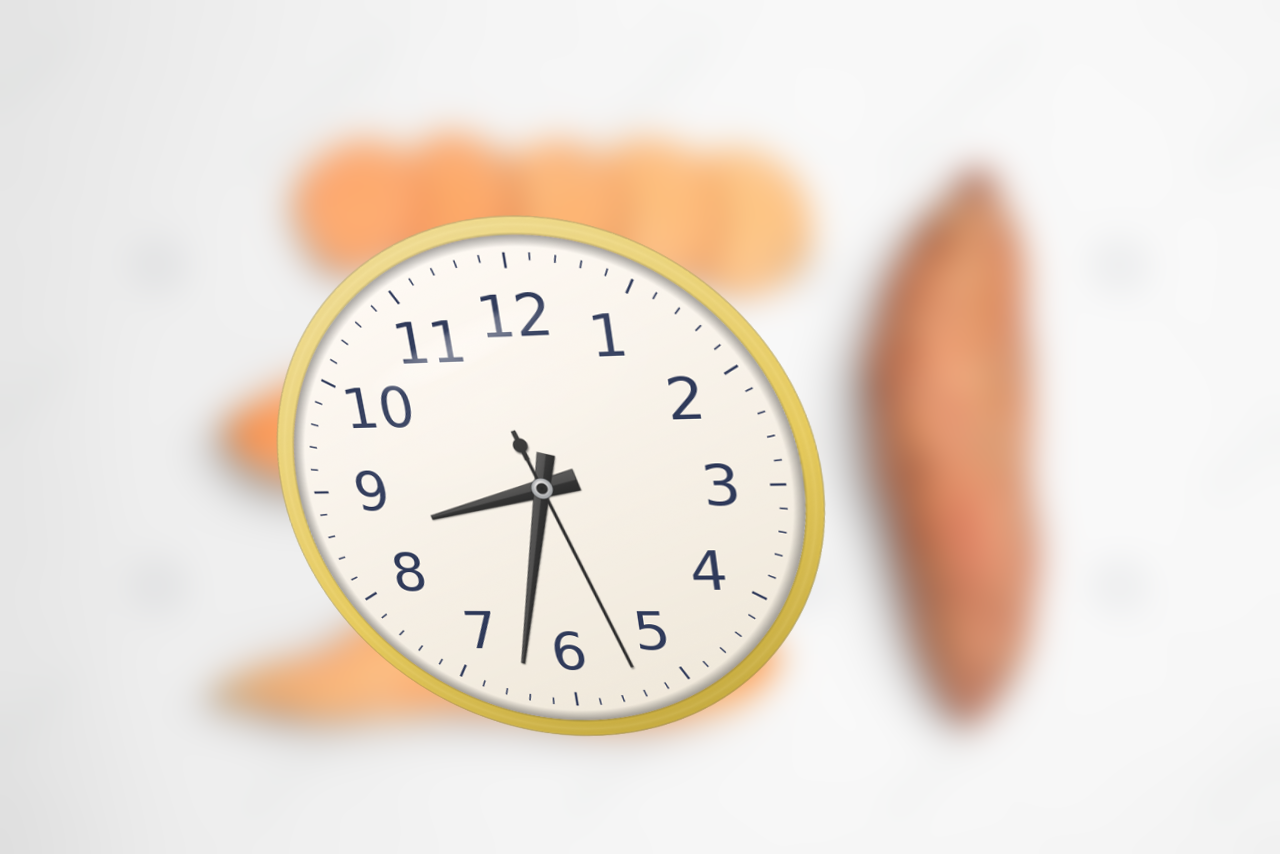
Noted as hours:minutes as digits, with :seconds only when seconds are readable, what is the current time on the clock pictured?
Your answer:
8:32:27
